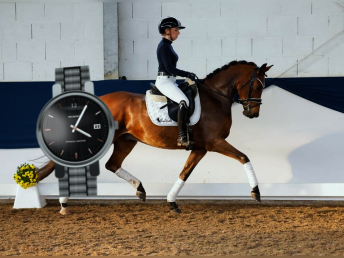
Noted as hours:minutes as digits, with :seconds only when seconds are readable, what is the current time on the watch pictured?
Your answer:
4:05
